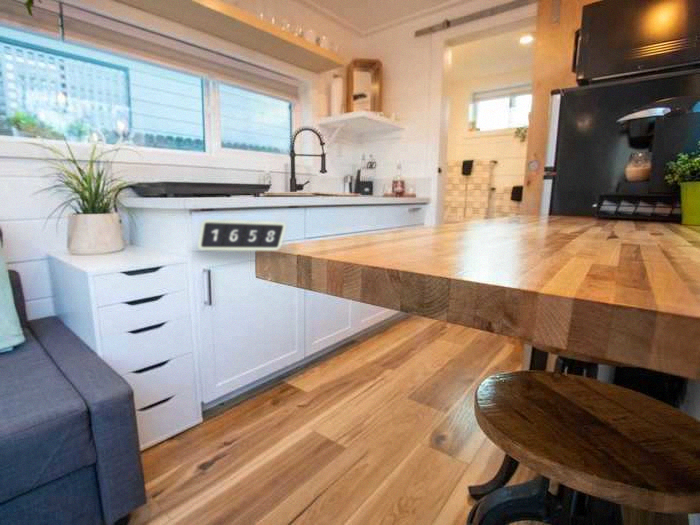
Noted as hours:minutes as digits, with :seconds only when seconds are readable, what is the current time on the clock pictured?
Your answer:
16:58
